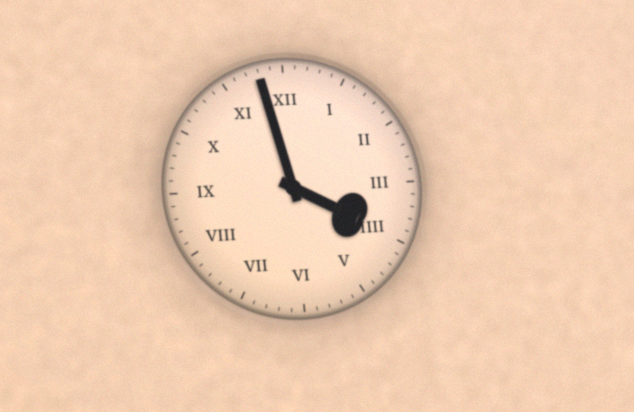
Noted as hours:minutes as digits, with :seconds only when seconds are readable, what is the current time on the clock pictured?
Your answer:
3:58
